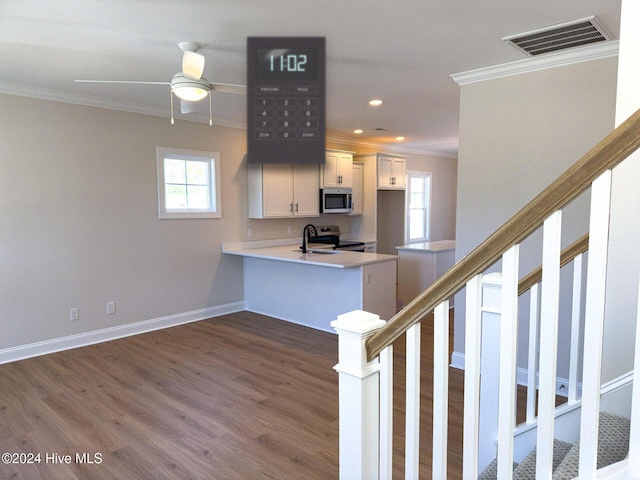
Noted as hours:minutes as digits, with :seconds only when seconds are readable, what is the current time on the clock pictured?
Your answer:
11:02
